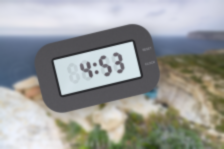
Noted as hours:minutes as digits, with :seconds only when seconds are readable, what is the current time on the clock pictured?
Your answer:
4:53
